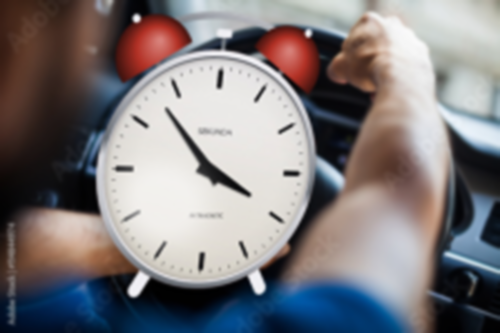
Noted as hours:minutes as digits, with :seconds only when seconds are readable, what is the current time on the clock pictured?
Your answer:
3:53
